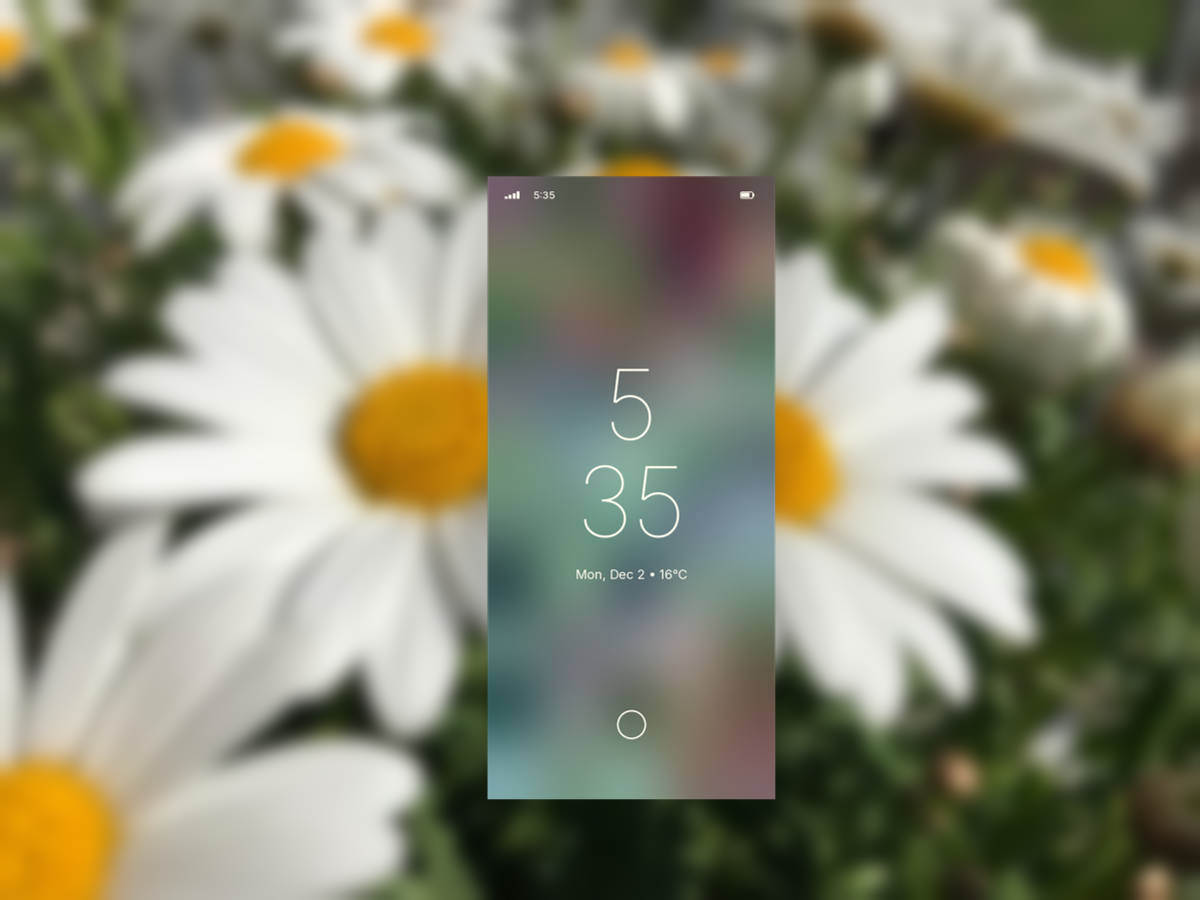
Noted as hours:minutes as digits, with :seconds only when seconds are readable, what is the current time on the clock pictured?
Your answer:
5:35
